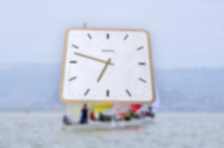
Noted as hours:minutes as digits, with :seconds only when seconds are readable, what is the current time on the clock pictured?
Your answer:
6:48
